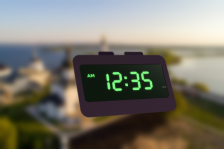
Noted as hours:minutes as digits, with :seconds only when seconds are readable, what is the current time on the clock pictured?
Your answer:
12:35
